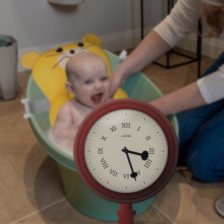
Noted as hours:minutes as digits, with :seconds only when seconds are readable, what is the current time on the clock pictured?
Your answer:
3:27
